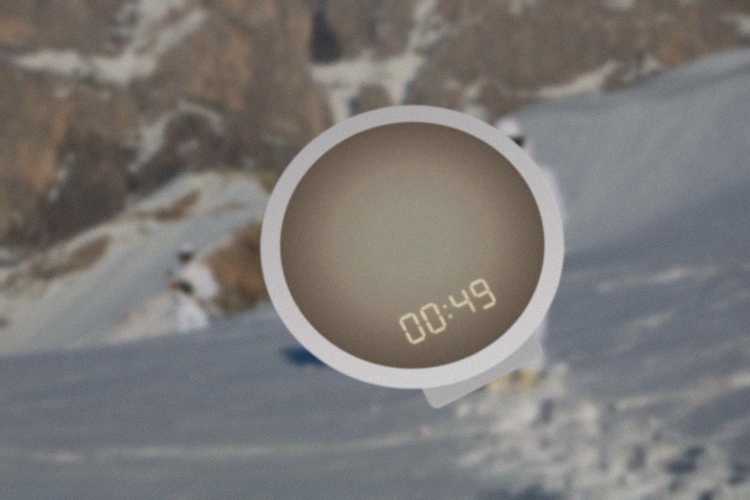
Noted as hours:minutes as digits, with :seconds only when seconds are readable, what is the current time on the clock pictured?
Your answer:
0:49
